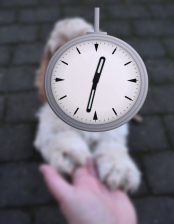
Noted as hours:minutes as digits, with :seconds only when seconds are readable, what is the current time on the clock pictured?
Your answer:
12:32
